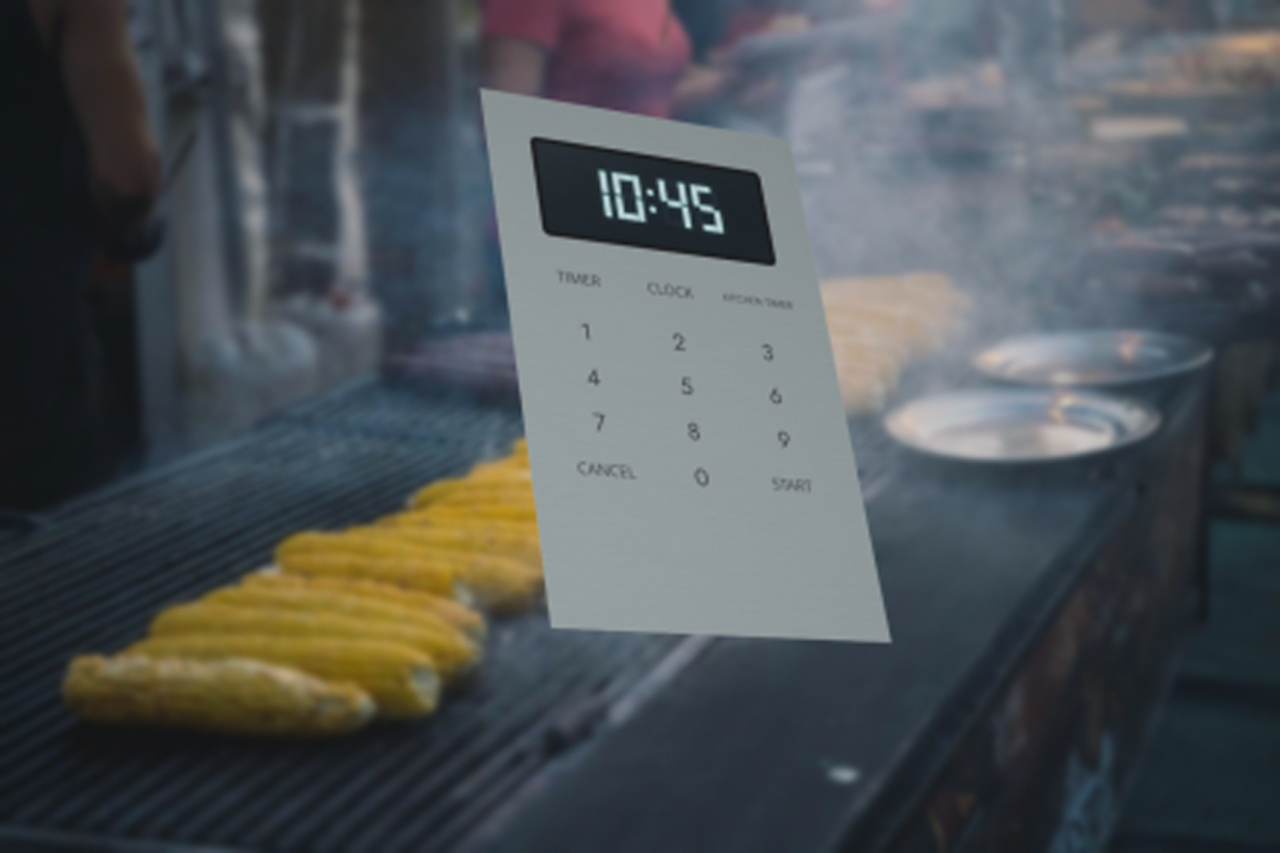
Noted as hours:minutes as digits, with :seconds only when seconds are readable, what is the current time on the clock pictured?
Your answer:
10:45
